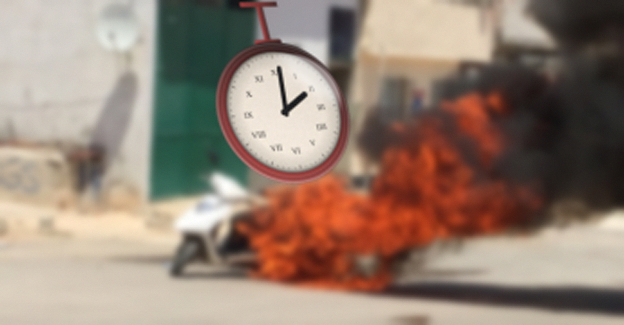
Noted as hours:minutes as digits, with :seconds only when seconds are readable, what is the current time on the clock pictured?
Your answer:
2:01
